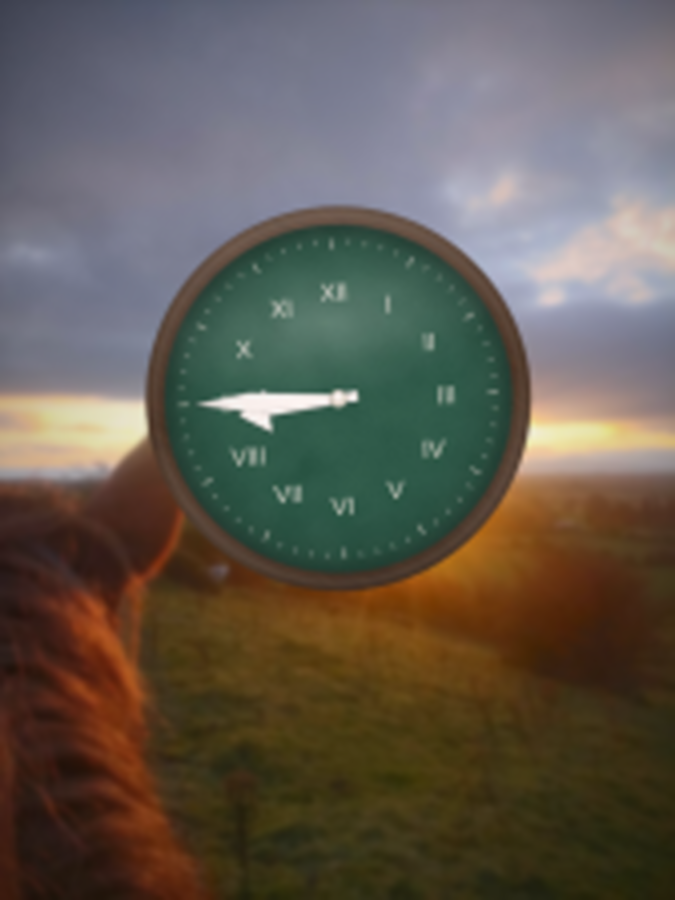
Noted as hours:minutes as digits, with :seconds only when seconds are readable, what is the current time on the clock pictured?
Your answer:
8:45
